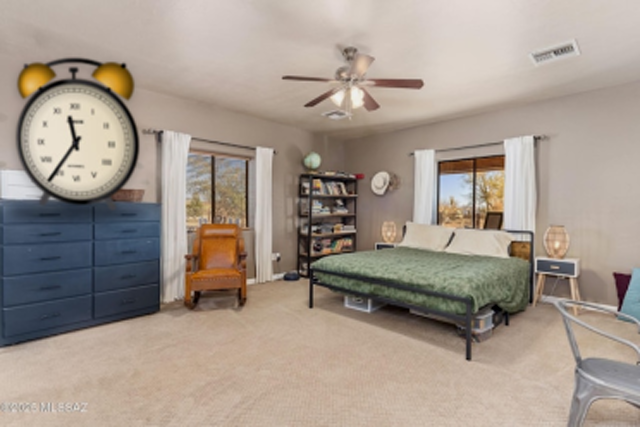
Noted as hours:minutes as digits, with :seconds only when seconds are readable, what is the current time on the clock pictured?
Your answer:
11:36
